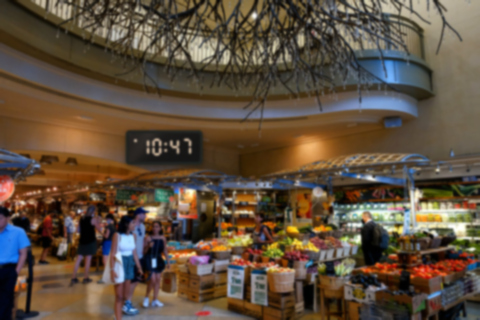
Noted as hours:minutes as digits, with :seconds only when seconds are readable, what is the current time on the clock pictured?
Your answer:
10:47
